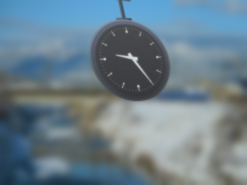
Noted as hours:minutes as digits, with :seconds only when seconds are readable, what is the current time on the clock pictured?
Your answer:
9:25
